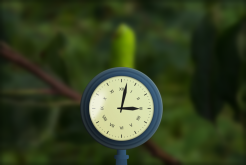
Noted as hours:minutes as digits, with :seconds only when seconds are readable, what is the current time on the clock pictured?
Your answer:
3:02
